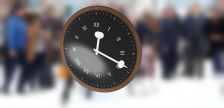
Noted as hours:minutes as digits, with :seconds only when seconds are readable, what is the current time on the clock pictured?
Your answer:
12:19
